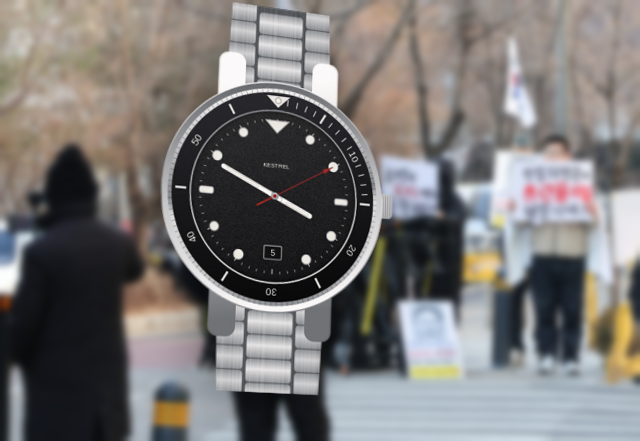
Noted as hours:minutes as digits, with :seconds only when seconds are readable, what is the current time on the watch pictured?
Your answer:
3:49:10
